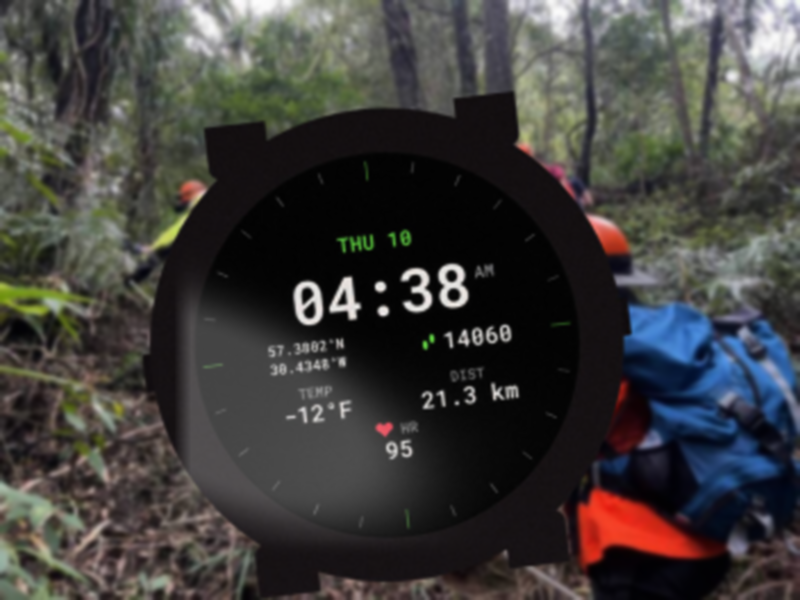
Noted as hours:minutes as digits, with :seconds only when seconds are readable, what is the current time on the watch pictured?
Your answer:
4:38
